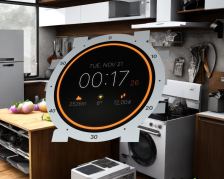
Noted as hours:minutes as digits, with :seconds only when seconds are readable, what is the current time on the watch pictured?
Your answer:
0:17
